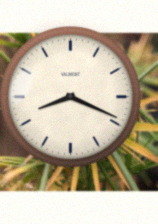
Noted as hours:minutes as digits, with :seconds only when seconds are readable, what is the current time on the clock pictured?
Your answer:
8:19
